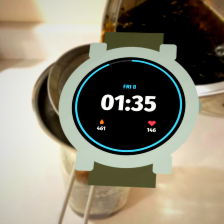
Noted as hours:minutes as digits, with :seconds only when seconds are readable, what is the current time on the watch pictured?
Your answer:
1:35
